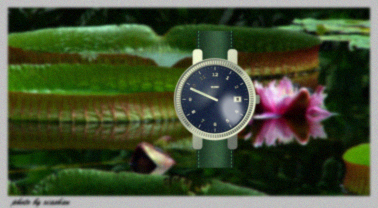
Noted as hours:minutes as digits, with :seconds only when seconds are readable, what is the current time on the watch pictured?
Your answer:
9:49
